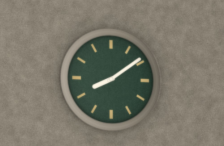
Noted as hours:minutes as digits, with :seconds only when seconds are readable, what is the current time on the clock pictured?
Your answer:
8:09
